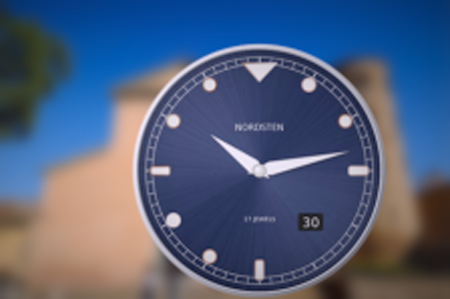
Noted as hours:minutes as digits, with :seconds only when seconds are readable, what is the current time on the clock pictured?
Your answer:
10:13
